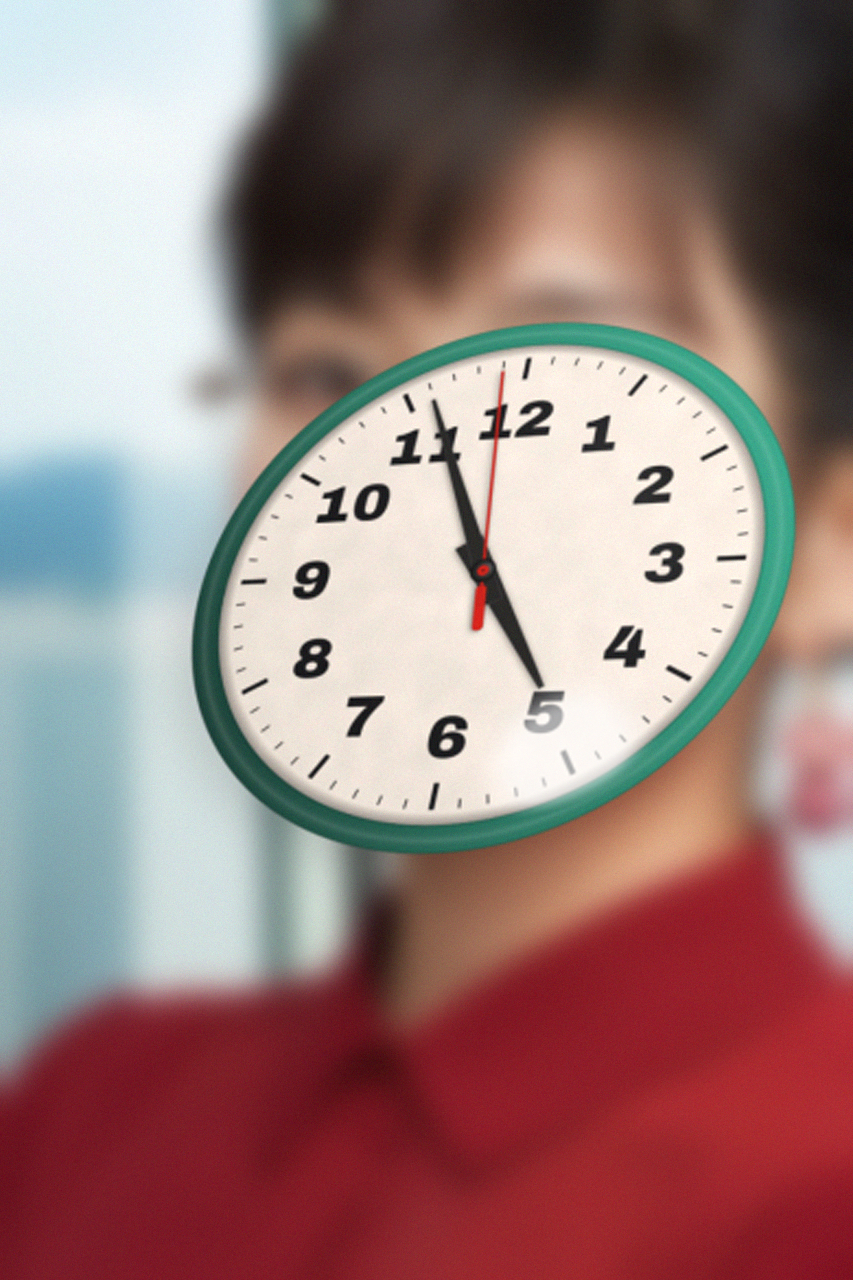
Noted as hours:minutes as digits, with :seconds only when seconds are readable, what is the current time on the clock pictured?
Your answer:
4:55:59
